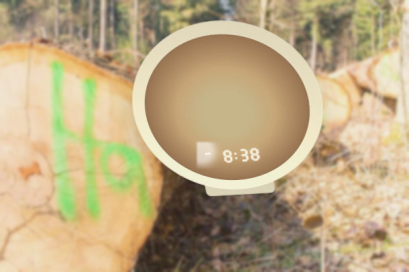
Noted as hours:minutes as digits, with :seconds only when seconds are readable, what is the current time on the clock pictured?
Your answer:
8:38
